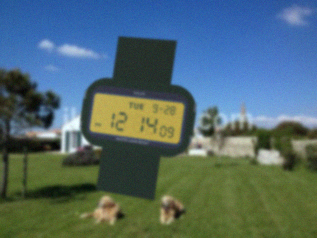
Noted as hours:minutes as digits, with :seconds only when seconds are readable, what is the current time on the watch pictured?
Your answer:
12:14
